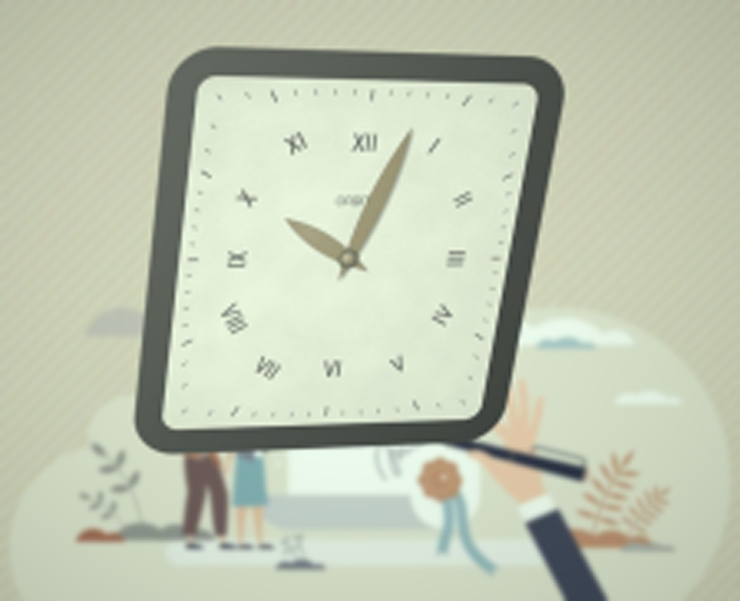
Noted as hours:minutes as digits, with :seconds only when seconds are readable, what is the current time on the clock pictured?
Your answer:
10:03
